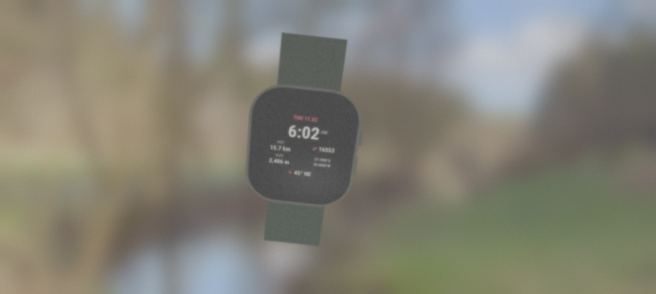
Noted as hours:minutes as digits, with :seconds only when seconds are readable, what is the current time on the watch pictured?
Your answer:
6:02
